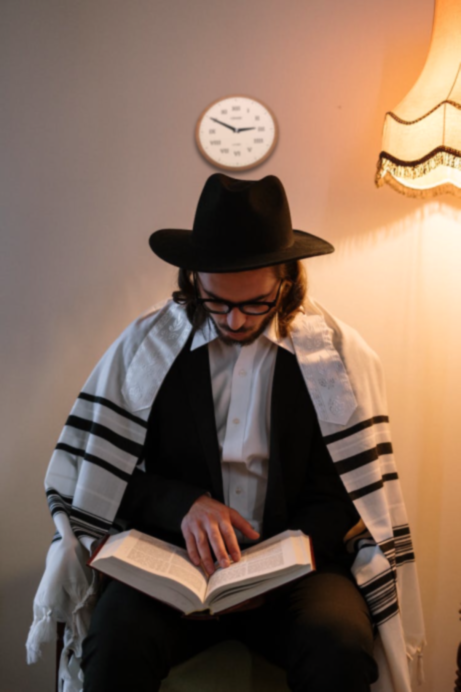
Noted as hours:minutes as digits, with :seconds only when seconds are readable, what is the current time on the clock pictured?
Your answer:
2:50
